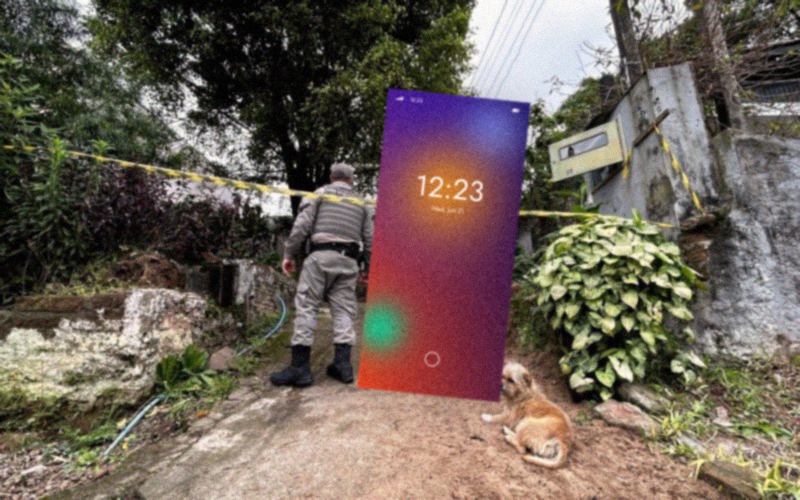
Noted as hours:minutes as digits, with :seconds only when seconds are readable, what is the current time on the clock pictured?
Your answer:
12:23
